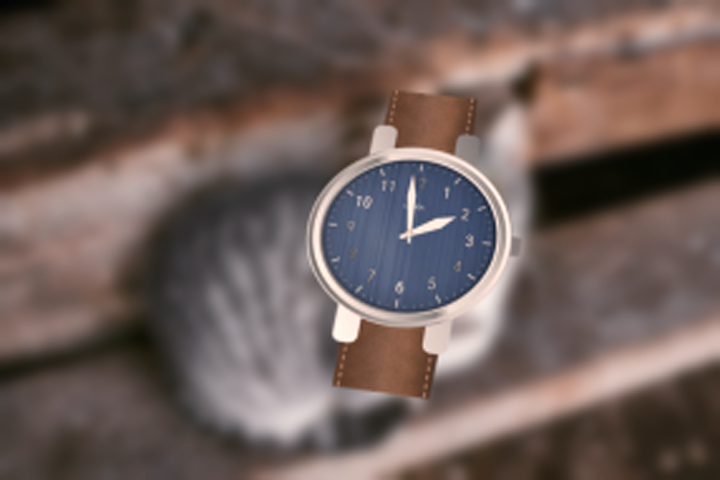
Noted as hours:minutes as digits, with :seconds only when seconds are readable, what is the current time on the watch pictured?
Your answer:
1:59
